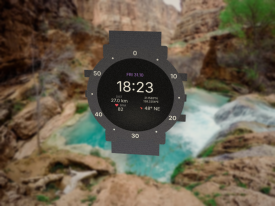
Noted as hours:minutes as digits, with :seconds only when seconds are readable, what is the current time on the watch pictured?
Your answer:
18:23
